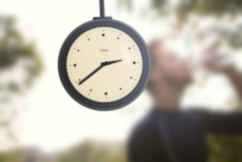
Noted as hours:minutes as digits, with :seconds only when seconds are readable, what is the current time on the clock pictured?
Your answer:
2:39
